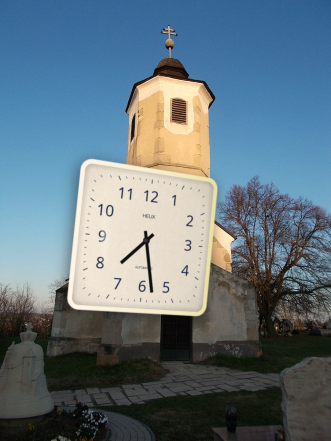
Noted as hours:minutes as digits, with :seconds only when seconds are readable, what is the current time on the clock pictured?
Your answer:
7:28
